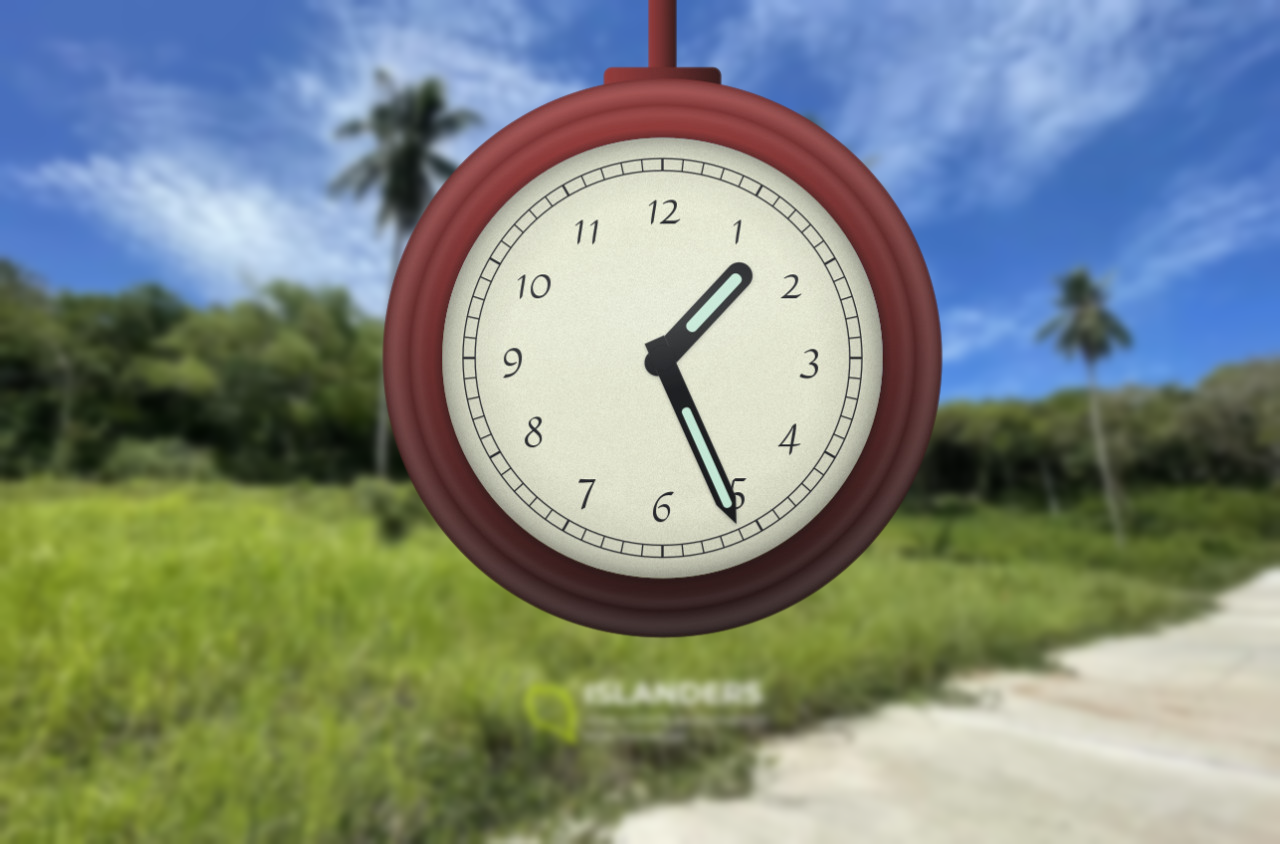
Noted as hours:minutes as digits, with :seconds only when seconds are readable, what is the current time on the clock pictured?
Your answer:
1:26
